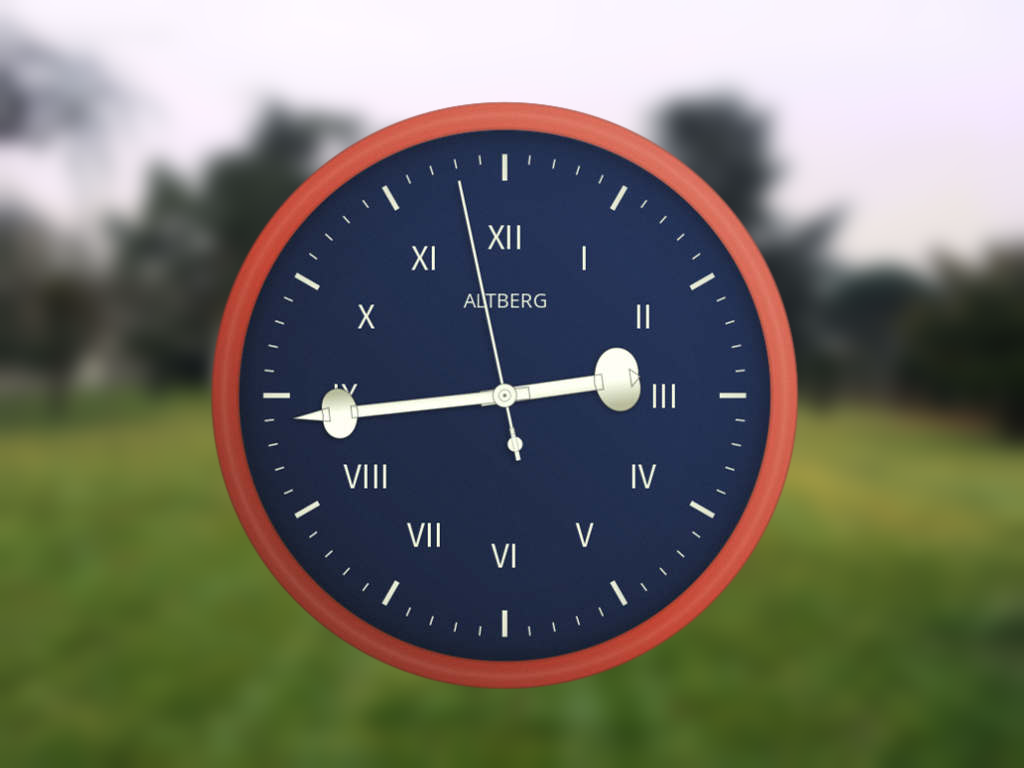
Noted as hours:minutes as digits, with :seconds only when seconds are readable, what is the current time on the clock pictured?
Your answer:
2:43:58
